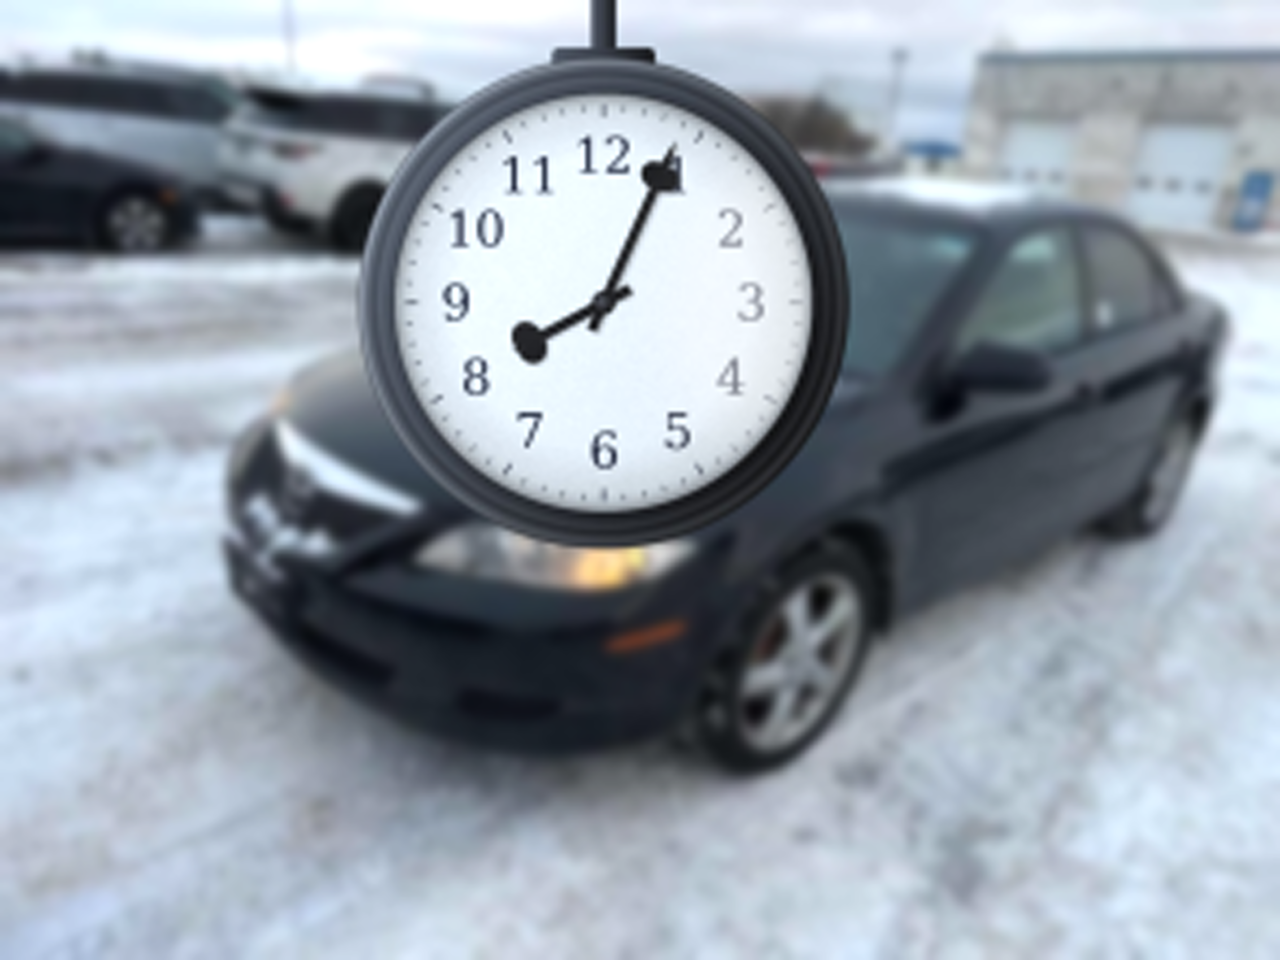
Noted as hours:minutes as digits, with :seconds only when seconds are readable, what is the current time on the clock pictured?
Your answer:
8:04
